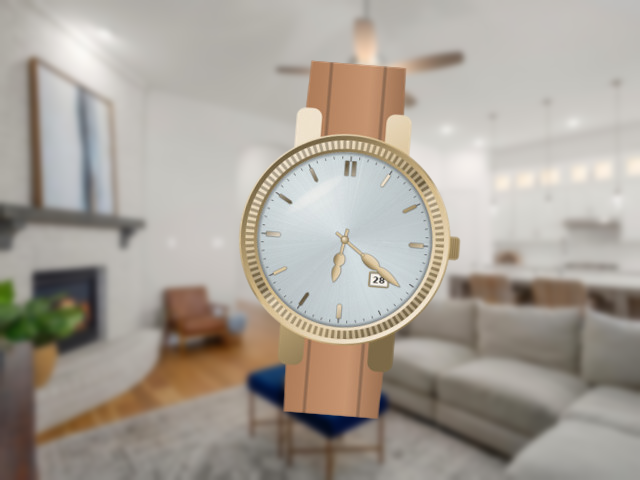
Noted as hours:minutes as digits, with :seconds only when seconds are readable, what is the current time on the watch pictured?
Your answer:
6:21
